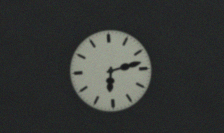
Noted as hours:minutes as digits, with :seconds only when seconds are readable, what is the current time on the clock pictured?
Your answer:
6:13
